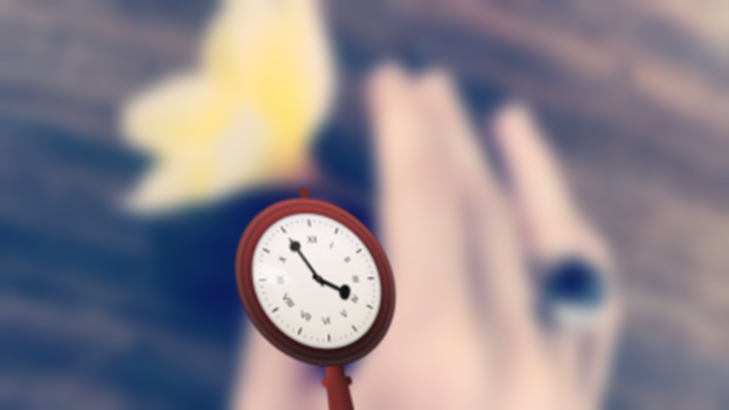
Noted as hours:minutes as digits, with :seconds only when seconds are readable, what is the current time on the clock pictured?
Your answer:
3:55
